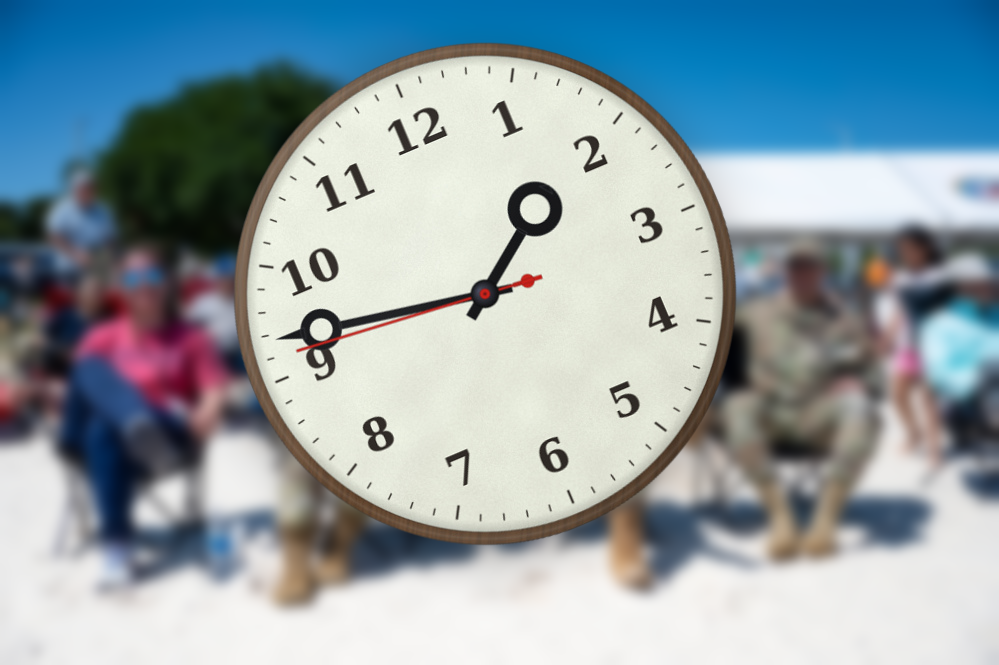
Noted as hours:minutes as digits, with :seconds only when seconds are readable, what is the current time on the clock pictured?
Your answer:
1:46:46
